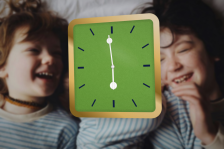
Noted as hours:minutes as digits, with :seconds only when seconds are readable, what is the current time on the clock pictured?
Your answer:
5:59
